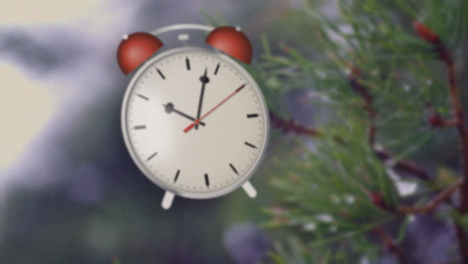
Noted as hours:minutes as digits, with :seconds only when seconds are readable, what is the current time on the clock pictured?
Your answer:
10:03:10
